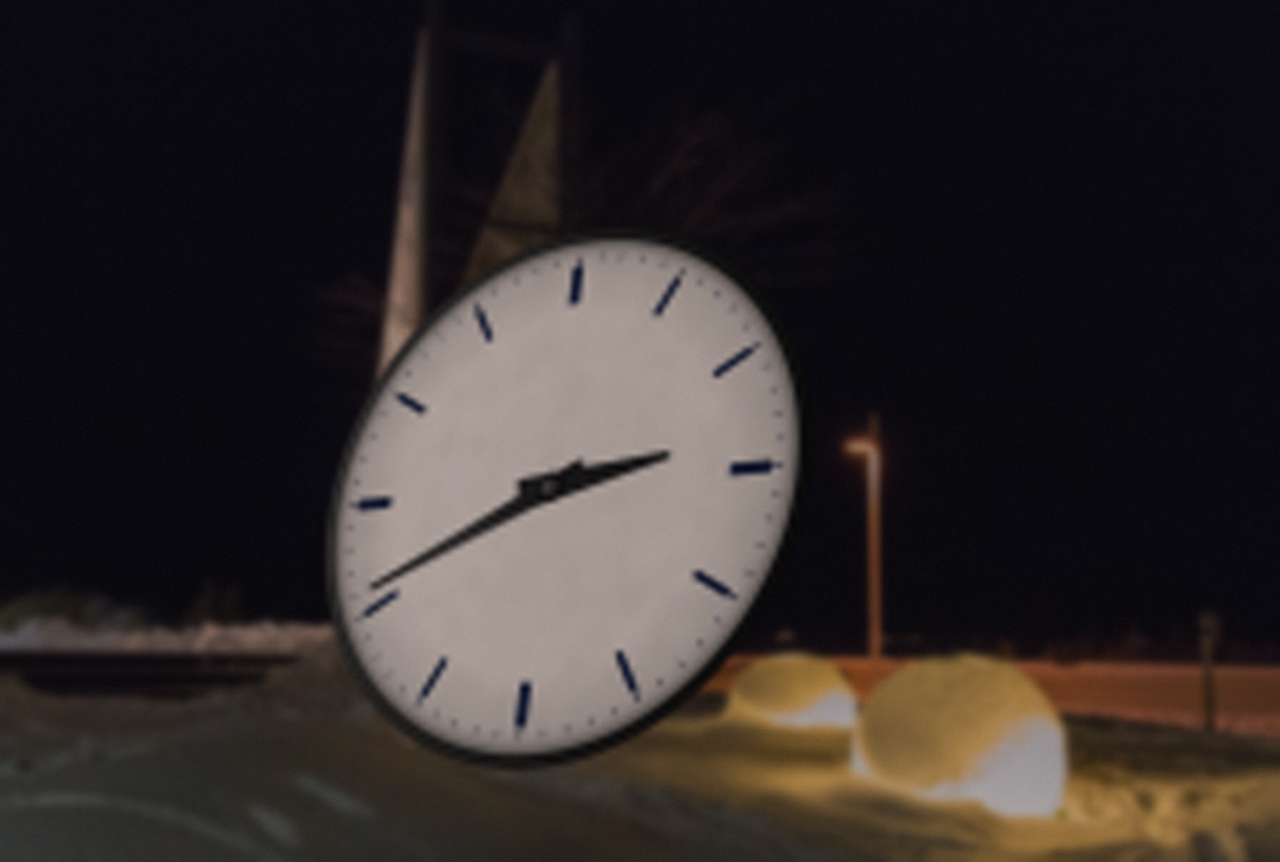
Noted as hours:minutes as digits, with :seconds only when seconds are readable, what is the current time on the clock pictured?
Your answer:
2:41
